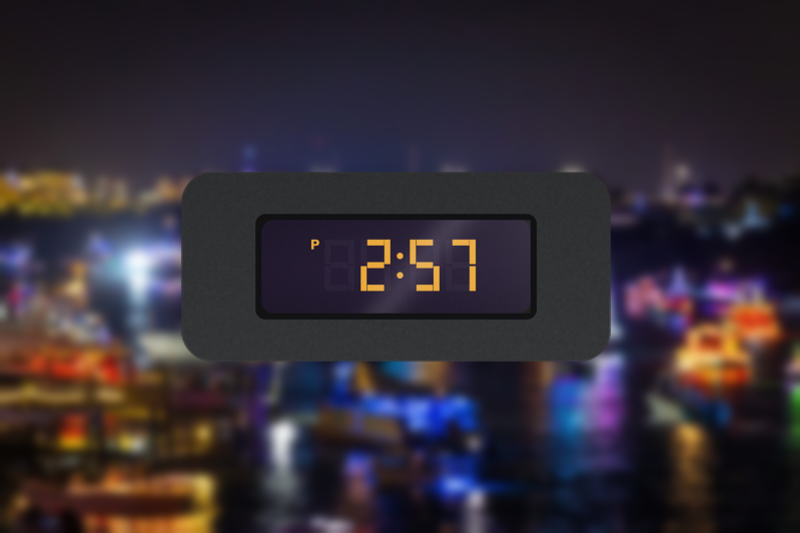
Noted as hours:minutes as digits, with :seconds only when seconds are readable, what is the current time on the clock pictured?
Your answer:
2:57
